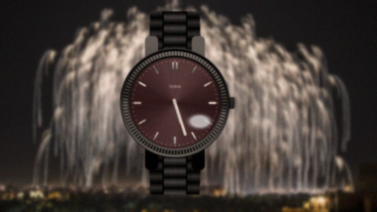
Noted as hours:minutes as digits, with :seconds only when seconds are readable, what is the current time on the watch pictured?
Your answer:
5:27
